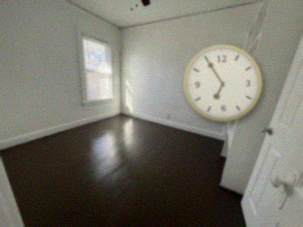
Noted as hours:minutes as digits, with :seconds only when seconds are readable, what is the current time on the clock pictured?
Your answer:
6:55
